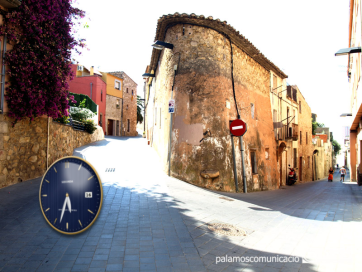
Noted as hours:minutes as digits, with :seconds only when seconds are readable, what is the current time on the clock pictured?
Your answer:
5:33
